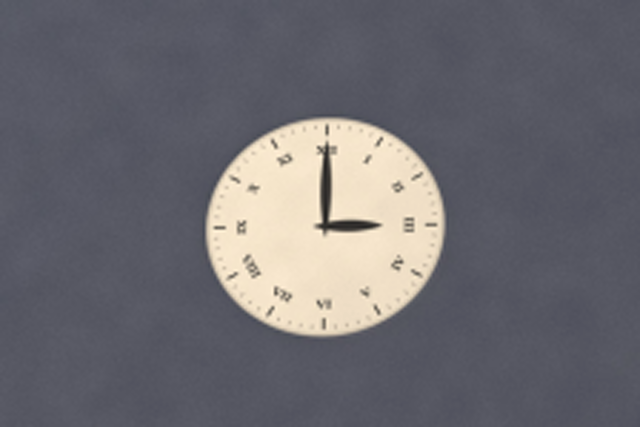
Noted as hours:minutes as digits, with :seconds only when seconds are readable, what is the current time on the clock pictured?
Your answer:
3:00
